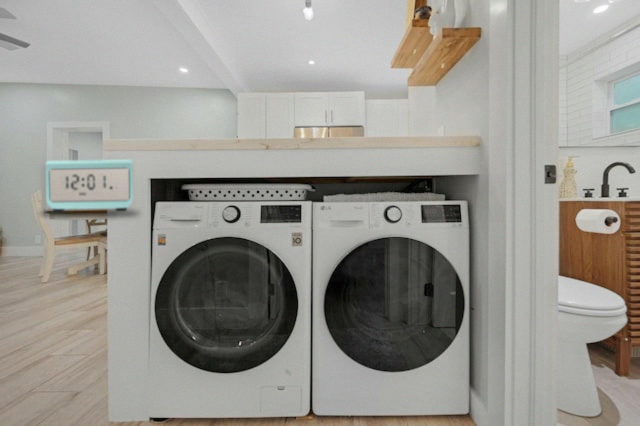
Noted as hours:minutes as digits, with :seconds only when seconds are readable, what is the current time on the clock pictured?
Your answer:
12:01
